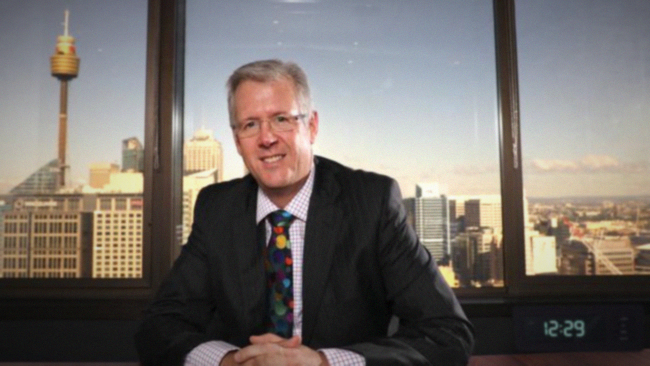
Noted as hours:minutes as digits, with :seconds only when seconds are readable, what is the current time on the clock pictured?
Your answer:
12:29
